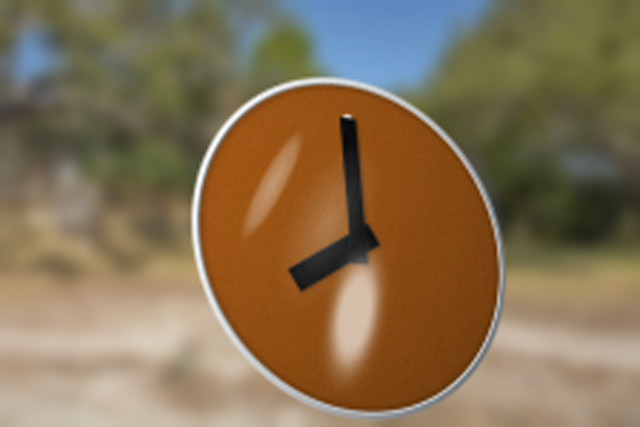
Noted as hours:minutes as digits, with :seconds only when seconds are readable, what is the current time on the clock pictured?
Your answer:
8:00
